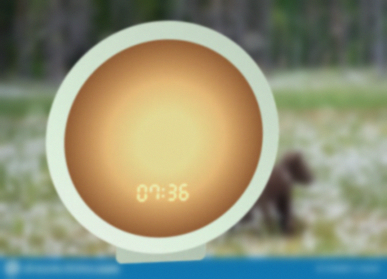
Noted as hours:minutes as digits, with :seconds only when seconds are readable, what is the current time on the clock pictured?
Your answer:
7:36
